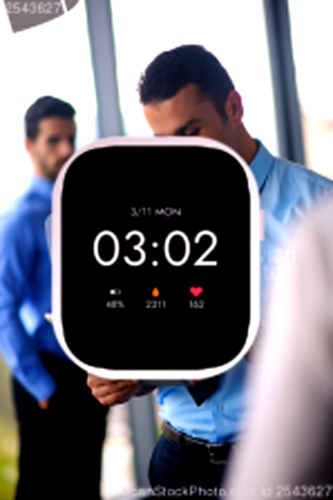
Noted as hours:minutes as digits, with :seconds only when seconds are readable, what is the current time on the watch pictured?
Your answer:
3:02
